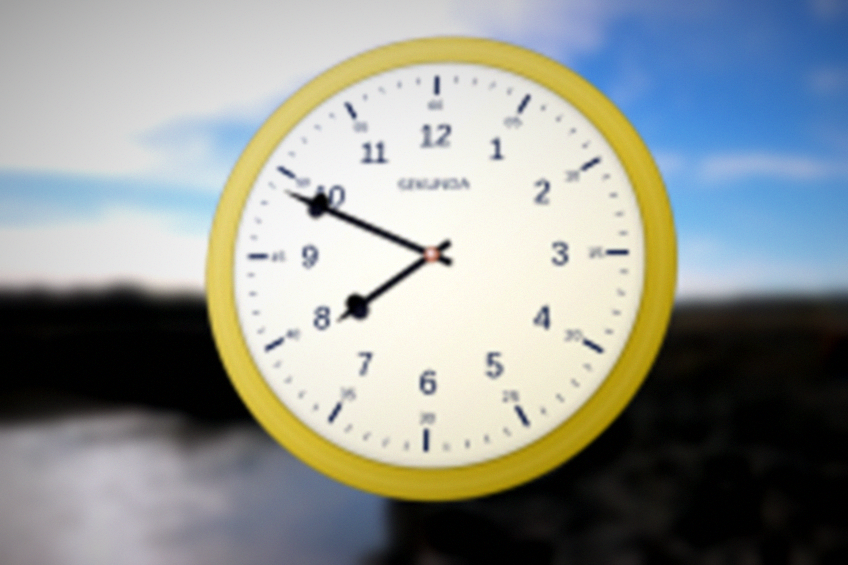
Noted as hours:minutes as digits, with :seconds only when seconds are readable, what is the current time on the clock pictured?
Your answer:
7:49
